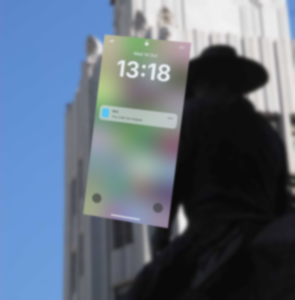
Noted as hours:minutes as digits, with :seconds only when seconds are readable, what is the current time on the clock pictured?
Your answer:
13:18
